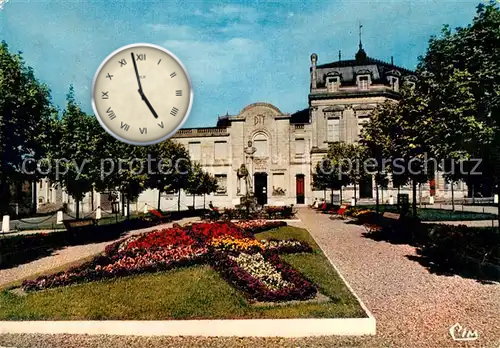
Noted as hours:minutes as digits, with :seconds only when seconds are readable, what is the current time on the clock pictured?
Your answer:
4:58
